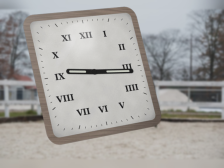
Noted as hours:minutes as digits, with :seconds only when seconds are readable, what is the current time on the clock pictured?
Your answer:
9:16
